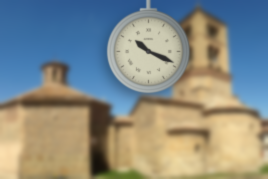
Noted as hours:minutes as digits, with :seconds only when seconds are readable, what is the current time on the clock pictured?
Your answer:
10:19
